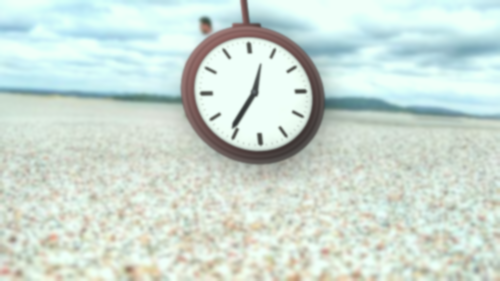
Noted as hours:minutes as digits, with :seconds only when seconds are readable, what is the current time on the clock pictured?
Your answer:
12:36
